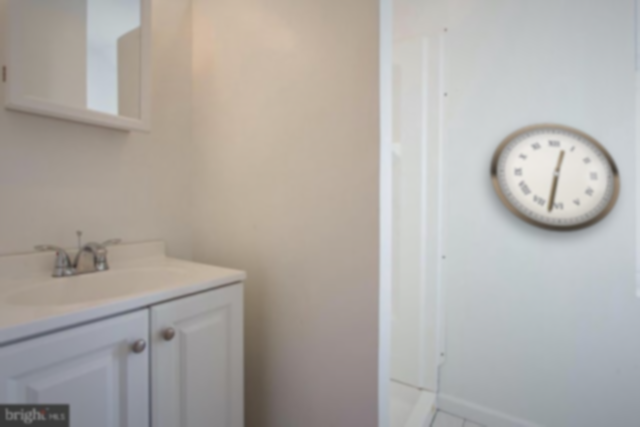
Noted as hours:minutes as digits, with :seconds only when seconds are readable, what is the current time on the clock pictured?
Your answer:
12:32
